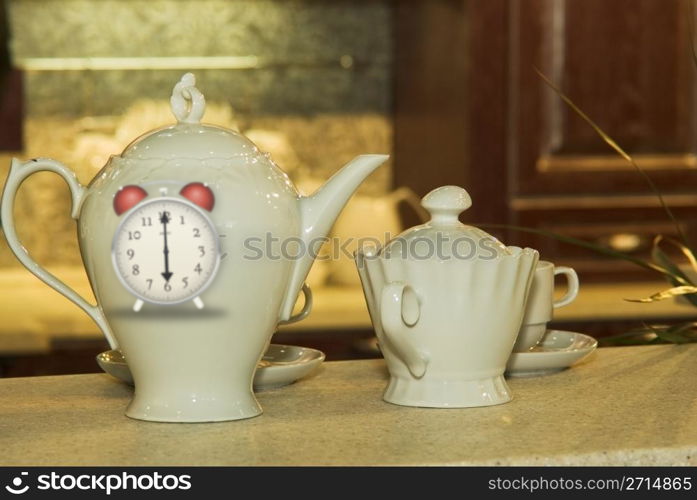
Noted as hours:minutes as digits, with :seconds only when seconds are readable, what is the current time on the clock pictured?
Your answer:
6:00
